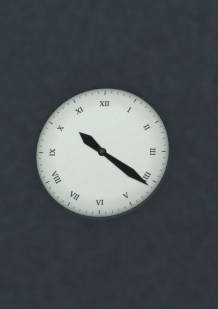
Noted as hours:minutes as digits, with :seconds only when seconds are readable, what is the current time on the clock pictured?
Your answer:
10:21
